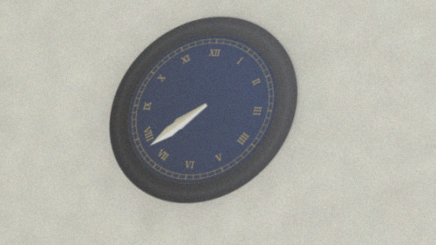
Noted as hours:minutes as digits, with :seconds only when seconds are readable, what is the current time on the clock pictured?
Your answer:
7:38
